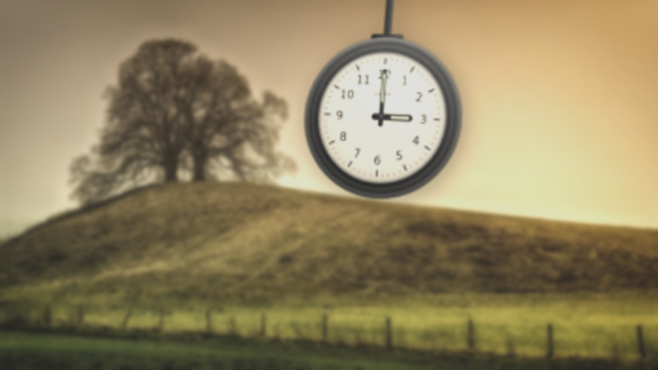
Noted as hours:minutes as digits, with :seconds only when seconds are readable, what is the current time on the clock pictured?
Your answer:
3:00
